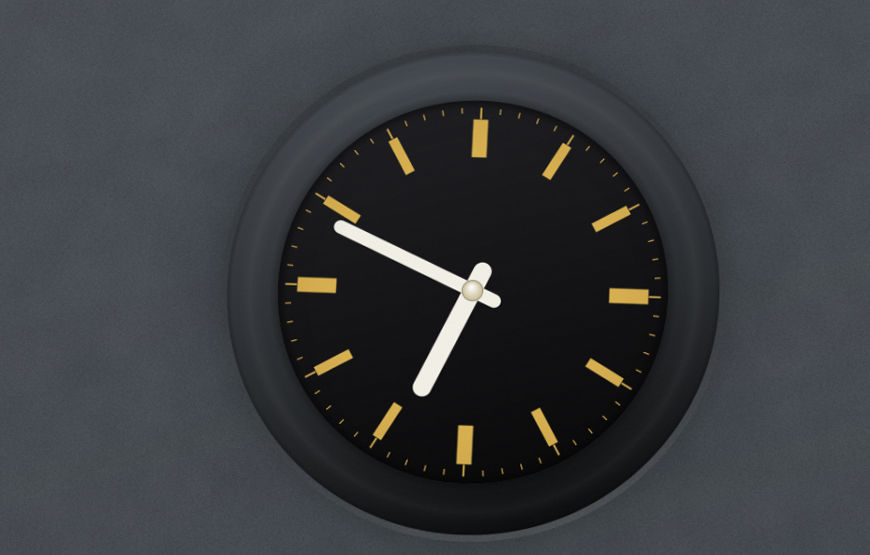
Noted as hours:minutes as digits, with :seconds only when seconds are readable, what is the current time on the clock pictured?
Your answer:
6:49
